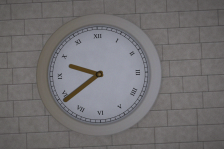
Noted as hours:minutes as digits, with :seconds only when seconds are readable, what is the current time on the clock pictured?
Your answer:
9:39
